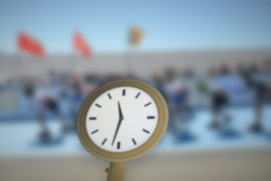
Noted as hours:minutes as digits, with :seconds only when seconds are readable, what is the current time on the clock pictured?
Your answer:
11:32
